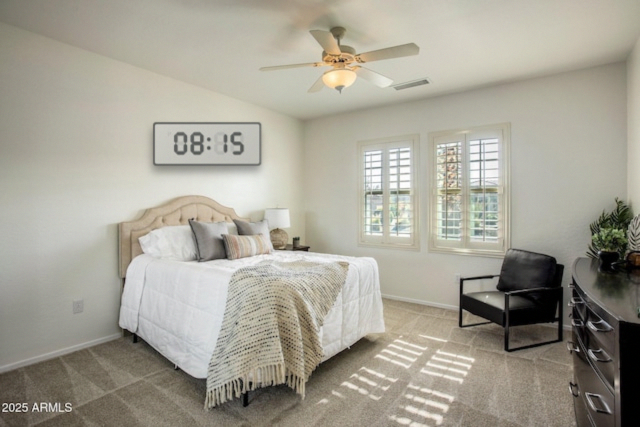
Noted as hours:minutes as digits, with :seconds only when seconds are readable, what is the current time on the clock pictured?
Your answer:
8:15
